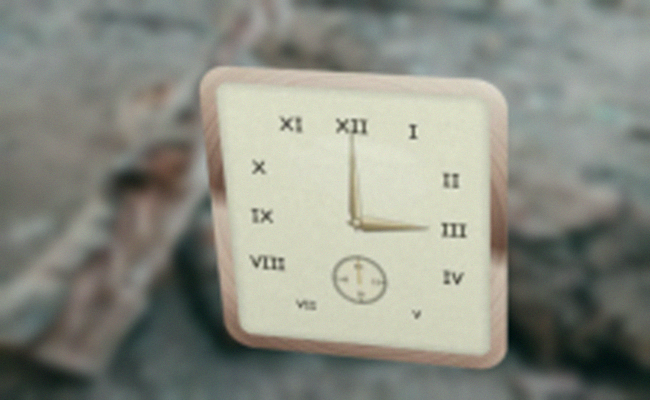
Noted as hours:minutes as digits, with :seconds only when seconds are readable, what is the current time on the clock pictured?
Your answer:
3:00
